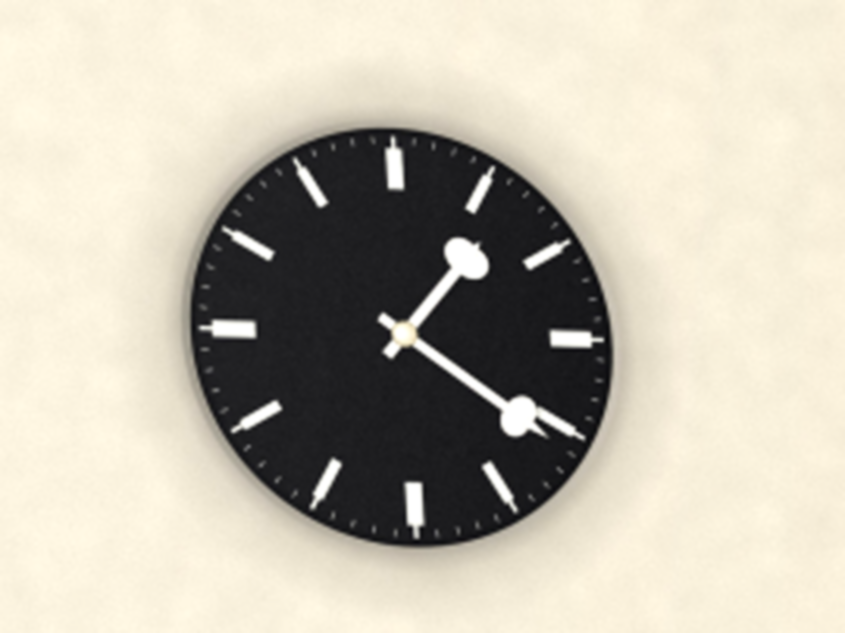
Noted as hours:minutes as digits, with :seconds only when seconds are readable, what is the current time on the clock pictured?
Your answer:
1:21
